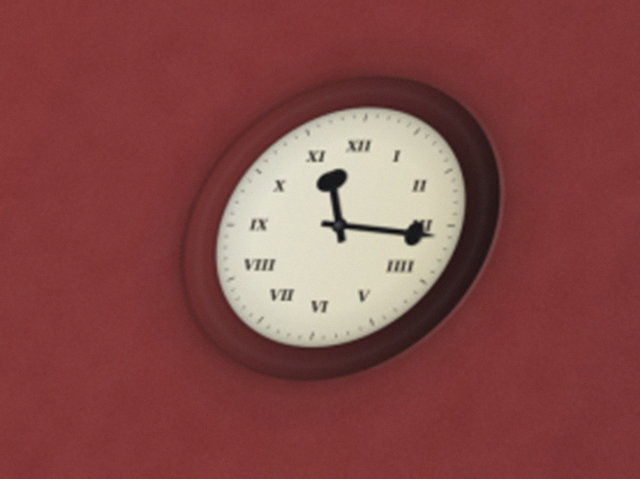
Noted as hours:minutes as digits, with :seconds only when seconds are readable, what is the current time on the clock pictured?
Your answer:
11:16
